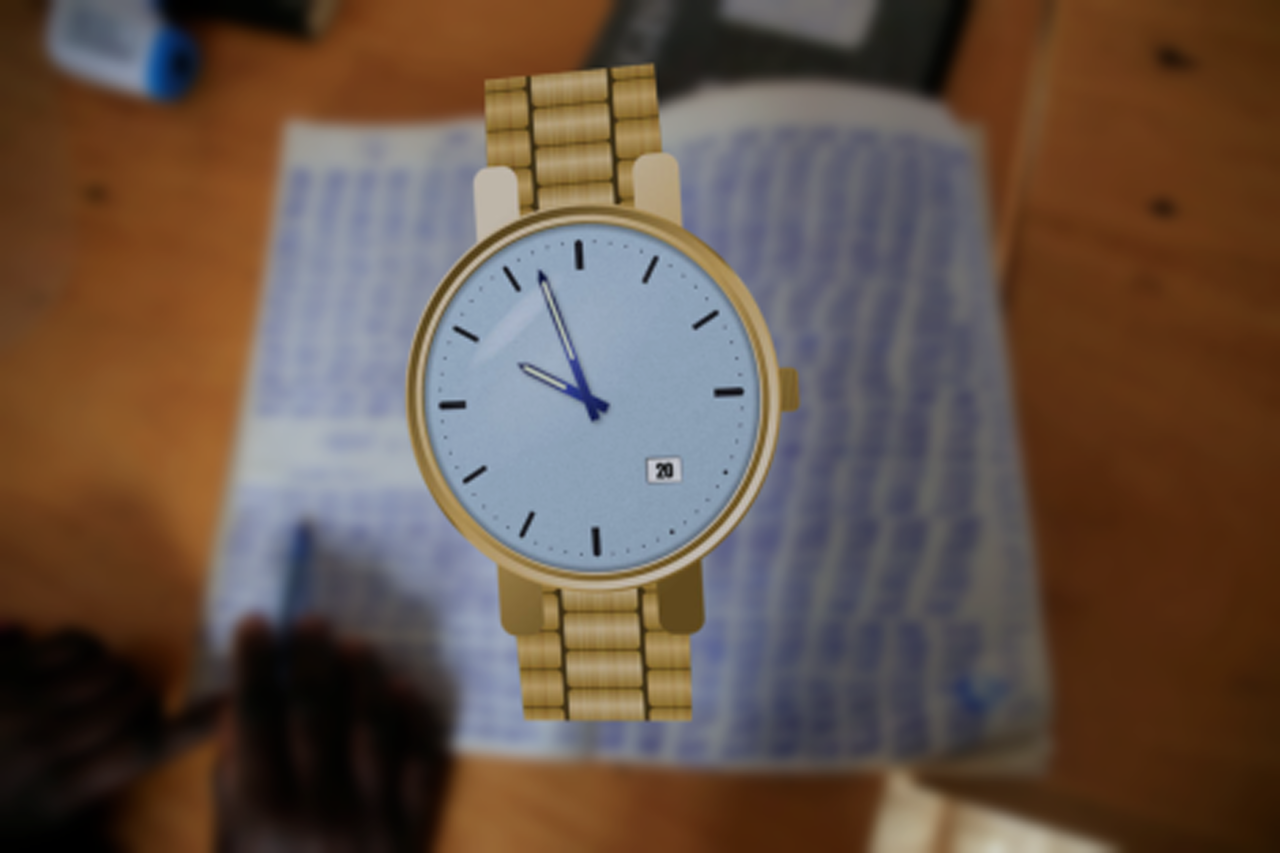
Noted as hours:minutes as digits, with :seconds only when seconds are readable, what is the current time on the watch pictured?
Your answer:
9:57
